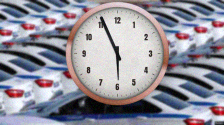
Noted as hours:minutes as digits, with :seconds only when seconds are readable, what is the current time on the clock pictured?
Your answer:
5:56
